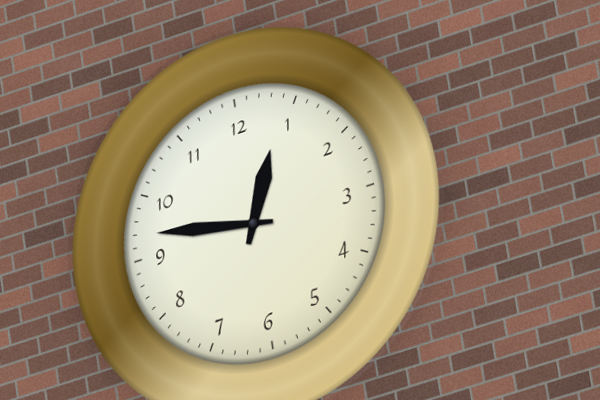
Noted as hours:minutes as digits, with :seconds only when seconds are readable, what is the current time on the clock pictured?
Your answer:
12:47
